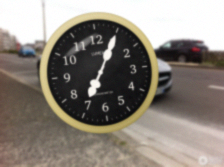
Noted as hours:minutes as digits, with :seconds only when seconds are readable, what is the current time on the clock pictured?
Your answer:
7:05
